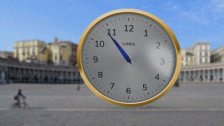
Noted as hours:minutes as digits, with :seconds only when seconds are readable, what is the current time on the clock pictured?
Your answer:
10:54
